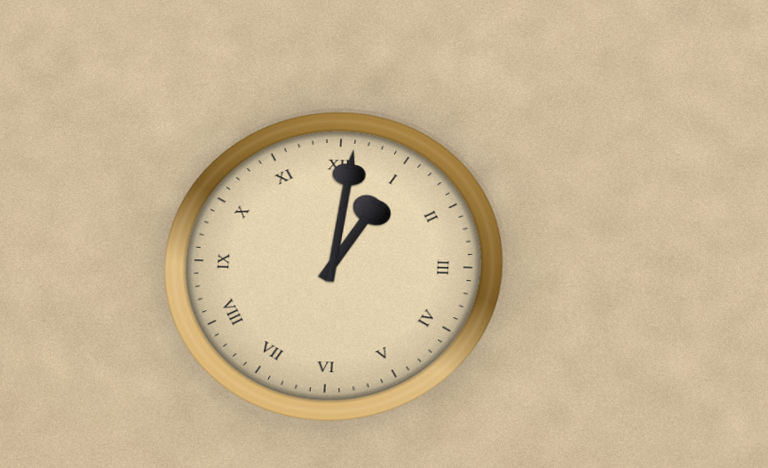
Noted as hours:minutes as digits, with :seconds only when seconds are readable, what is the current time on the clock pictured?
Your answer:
1:01
